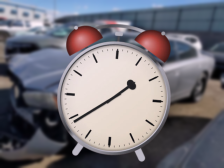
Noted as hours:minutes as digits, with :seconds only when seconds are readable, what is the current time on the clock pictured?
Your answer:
1:39
